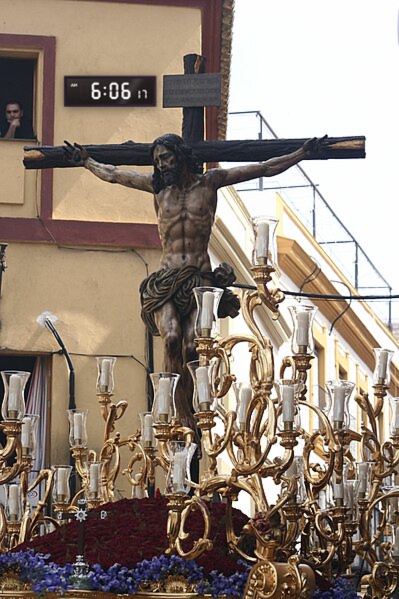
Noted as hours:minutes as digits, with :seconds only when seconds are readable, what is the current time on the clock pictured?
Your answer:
6:06:17
